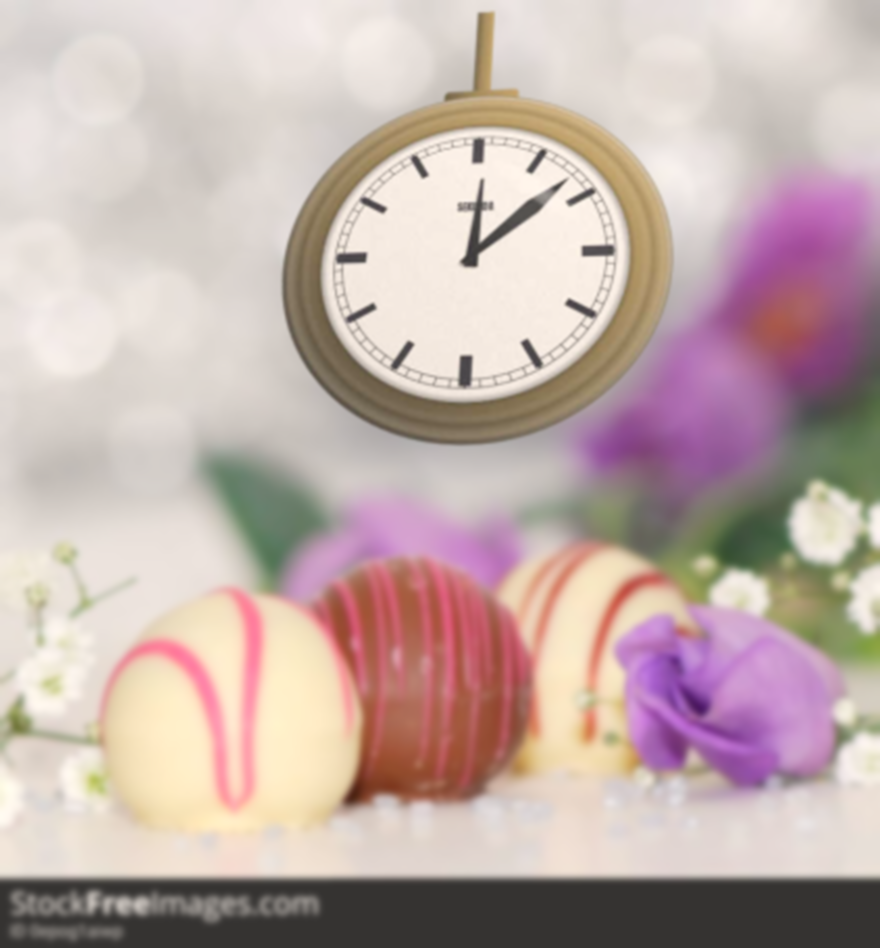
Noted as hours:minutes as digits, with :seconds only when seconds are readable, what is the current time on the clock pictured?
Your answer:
12:08
